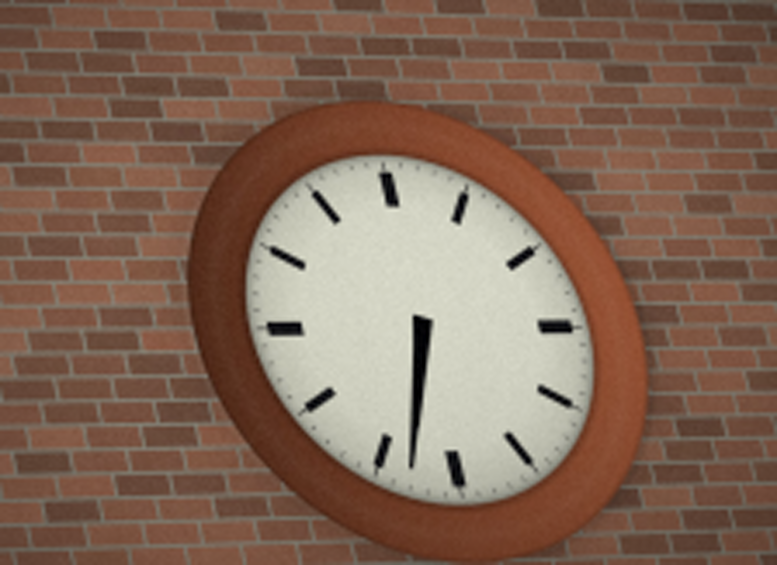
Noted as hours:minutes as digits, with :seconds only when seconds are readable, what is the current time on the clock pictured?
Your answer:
6:33
